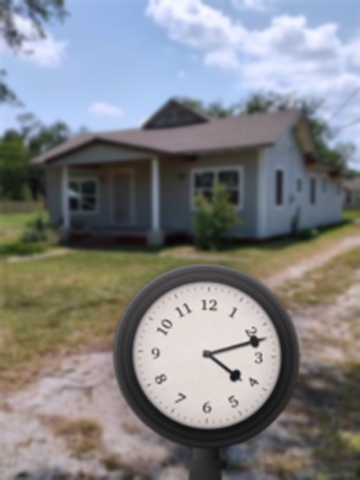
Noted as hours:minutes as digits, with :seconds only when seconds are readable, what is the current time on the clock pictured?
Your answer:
4:12
